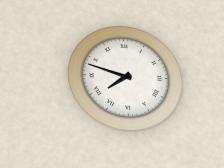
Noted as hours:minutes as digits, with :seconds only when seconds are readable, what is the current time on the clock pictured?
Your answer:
7:48
